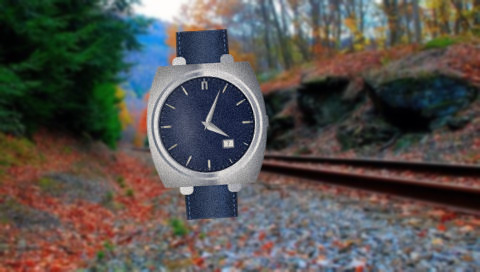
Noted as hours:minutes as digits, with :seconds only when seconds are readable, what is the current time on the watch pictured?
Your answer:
4:04
